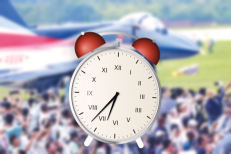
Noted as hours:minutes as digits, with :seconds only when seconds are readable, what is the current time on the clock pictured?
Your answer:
6:37
